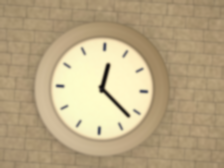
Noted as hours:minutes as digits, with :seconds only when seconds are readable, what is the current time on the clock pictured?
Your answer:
12:22
